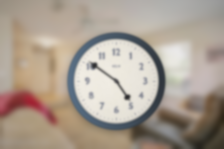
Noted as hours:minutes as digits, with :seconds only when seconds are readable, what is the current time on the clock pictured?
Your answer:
4:51
